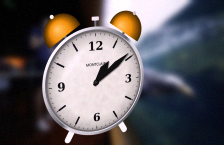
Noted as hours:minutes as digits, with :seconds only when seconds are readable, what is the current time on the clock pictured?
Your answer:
1:09
